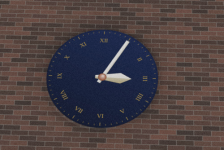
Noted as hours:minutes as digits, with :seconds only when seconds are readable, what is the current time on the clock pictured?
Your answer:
3:05
